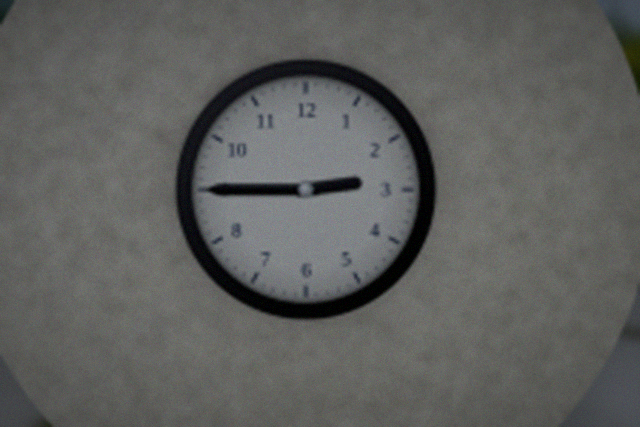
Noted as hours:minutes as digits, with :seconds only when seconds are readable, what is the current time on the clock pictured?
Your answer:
2:45
